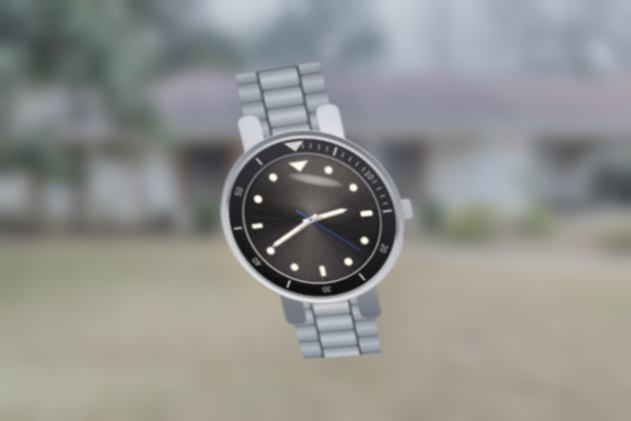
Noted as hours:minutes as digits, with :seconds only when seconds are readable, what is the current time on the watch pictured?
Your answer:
2:40:22
